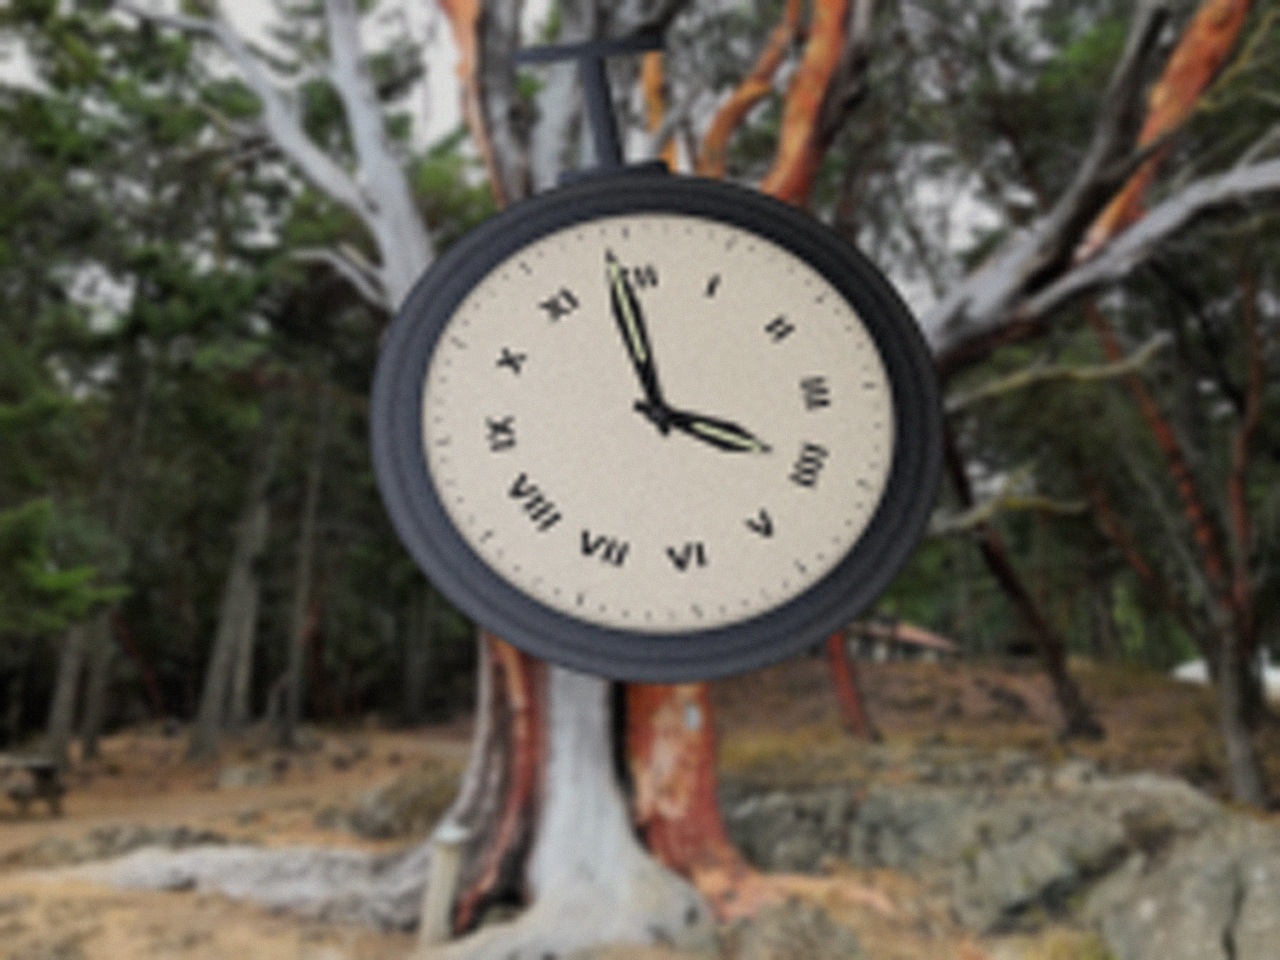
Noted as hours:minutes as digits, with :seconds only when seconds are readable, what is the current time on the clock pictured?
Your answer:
3:59
